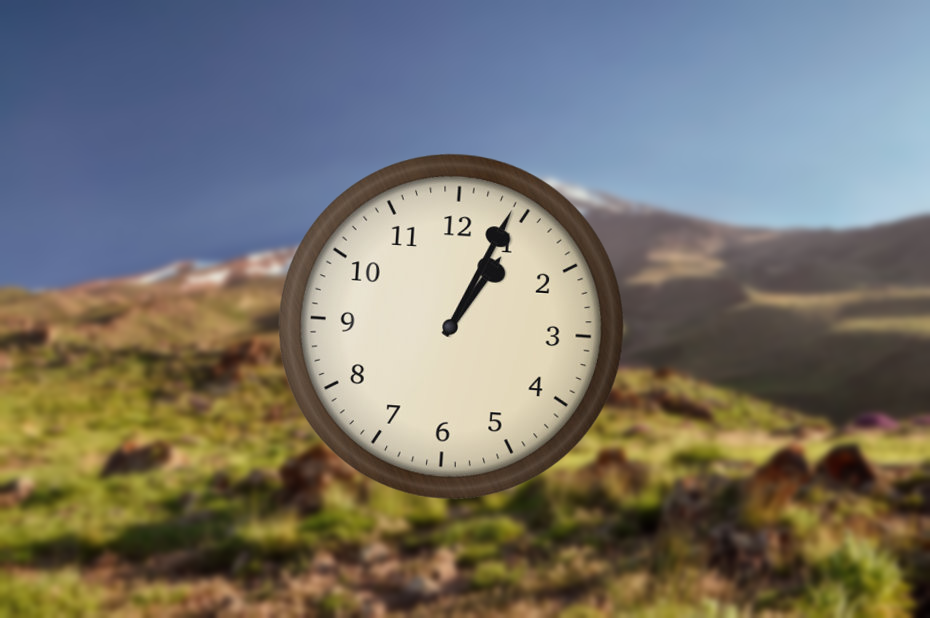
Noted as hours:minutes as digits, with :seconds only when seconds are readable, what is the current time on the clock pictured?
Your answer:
1:04
